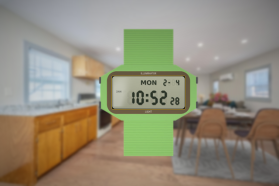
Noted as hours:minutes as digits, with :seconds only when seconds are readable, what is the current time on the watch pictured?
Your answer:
10:52:28
